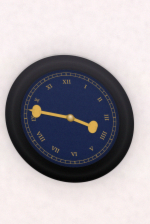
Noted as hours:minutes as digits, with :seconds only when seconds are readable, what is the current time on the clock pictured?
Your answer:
3:47
